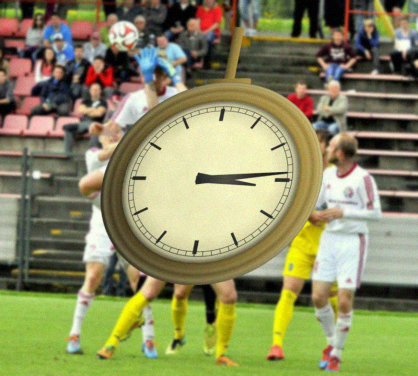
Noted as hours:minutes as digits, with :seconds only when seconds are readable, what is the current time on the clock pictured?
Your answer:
3:14
